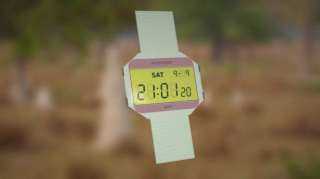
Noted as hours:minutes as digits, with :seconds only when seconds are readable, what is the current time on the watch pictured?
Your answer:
21:01:20
